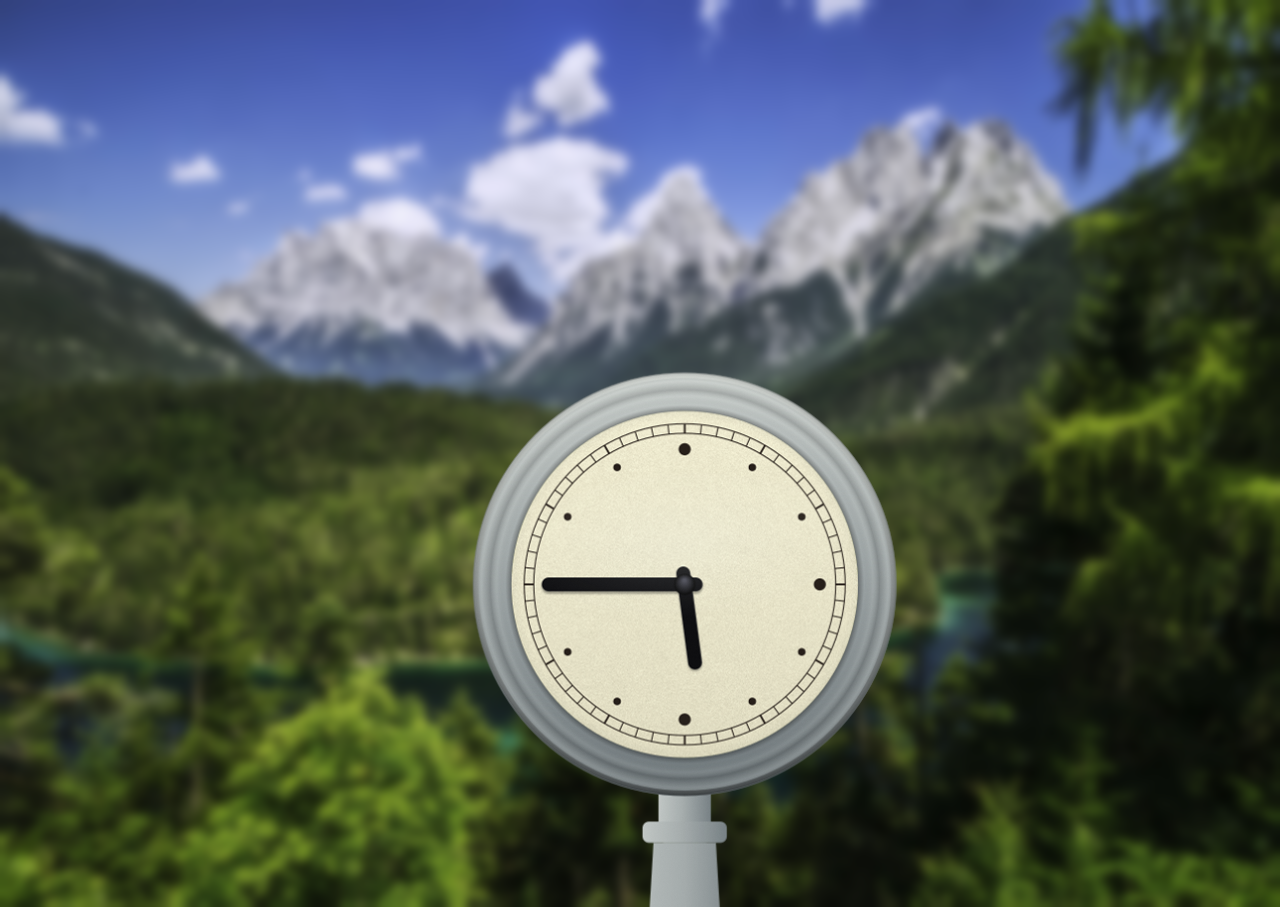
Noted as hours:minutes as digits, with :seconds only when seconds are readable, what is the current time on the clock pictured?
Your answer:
5:45
